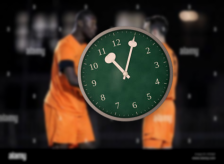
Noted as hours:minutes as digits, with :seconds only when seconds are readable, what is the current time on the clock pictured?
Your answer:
11:05
